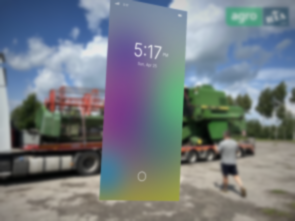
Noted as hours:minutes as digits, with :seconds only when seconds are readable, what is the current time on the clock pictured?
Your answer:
5:17
